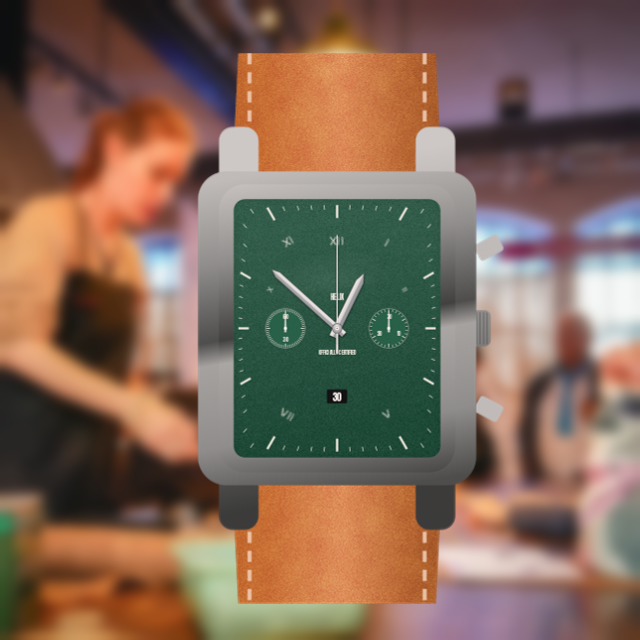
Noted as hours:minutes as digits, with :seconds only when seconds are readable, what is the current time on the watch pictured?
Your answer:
12:52
